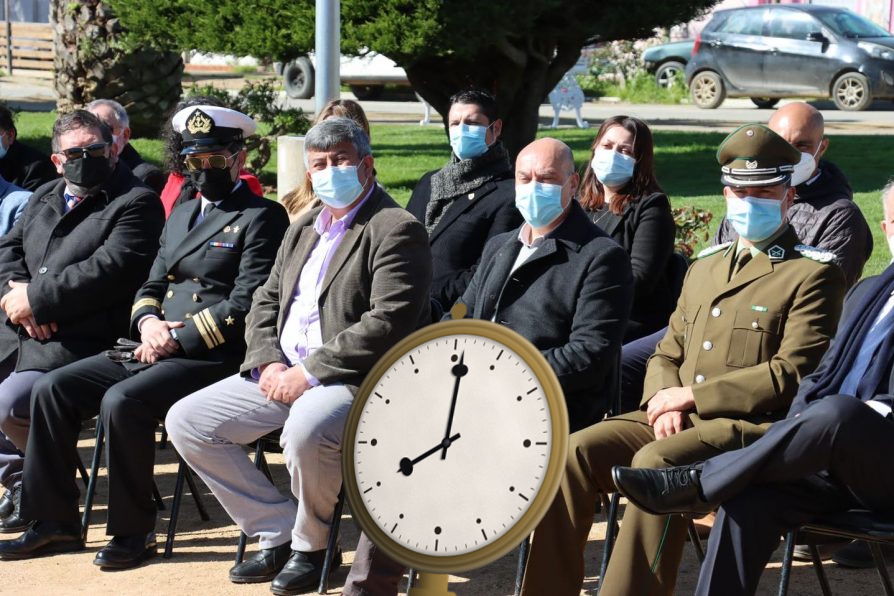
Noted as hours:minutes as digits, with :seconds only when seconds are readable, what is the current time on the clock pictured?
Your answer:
8:01
